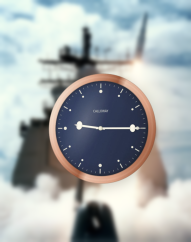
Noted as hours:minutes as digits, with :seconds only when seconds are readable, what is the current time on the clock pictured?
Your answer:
9:15
